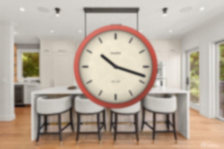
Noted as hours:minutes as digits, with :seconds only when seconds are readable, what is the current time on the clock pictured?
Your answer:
10:18
